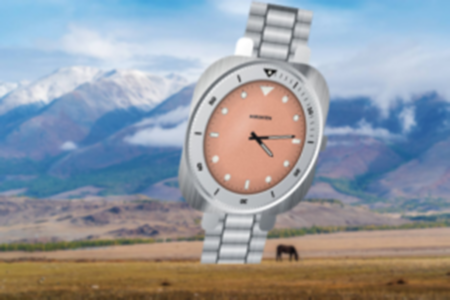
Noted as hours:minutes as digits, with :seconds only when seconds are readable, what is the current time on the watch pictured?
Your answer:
4:14
